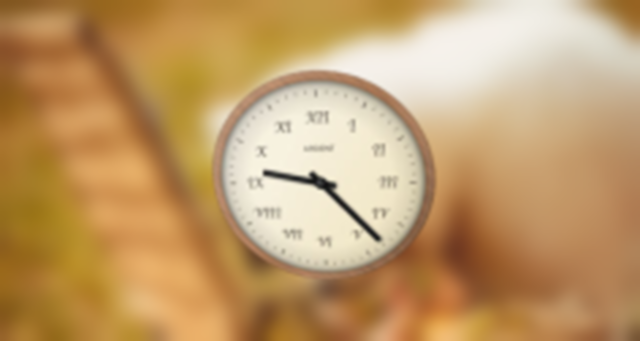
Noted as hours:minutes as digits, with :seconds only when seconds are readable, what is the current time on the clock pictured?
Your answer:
9:23
